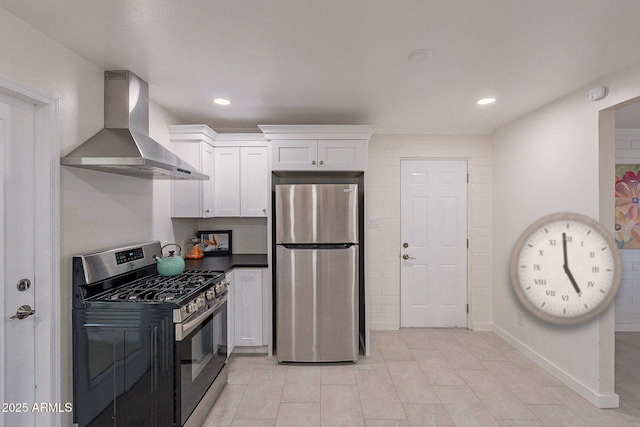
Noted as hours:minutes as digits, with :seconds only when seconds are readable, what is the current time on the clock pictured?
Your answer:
4:59
